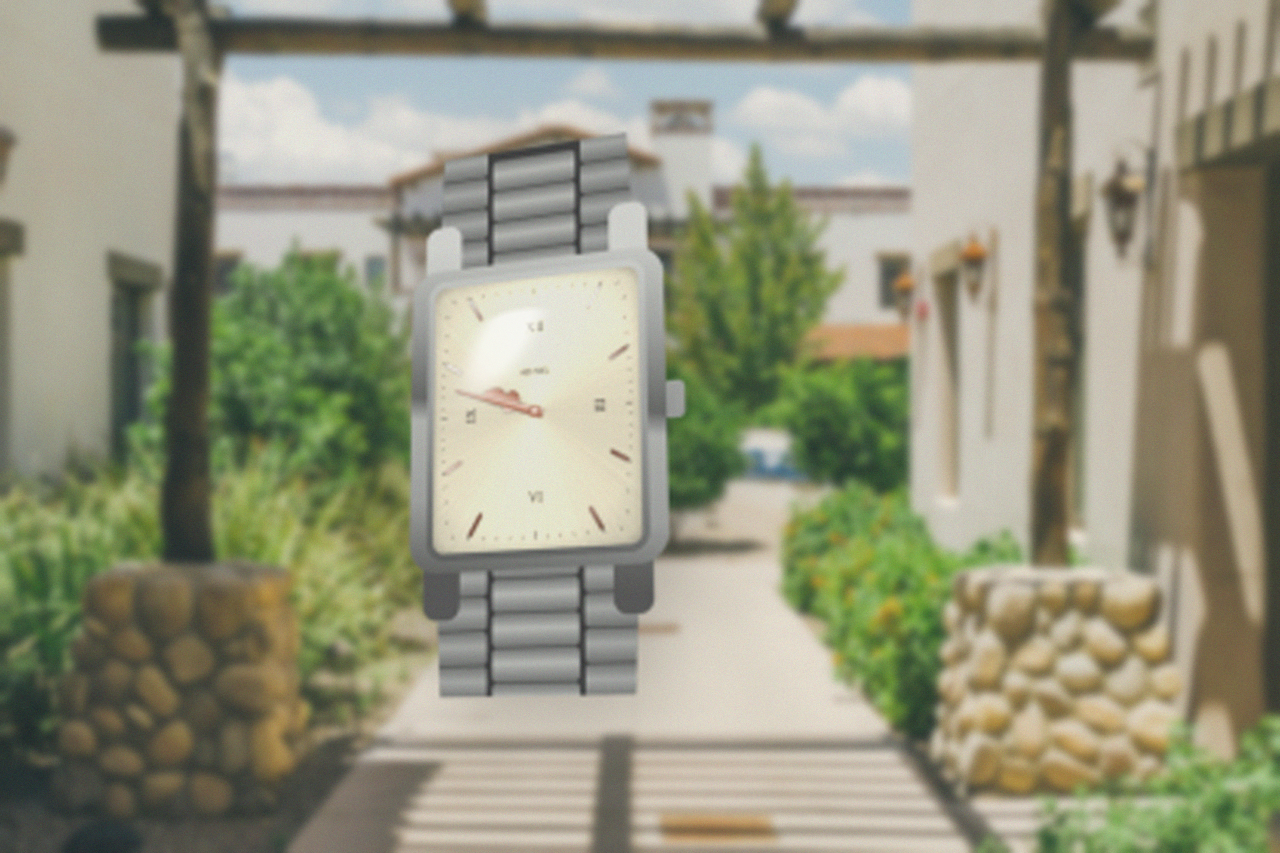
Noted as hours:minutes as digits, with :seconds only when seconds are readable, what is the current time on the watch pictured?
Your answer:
9:48
